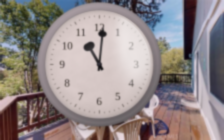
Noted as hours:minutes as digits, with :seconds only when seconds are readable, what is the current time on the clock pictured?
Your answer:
11:01
